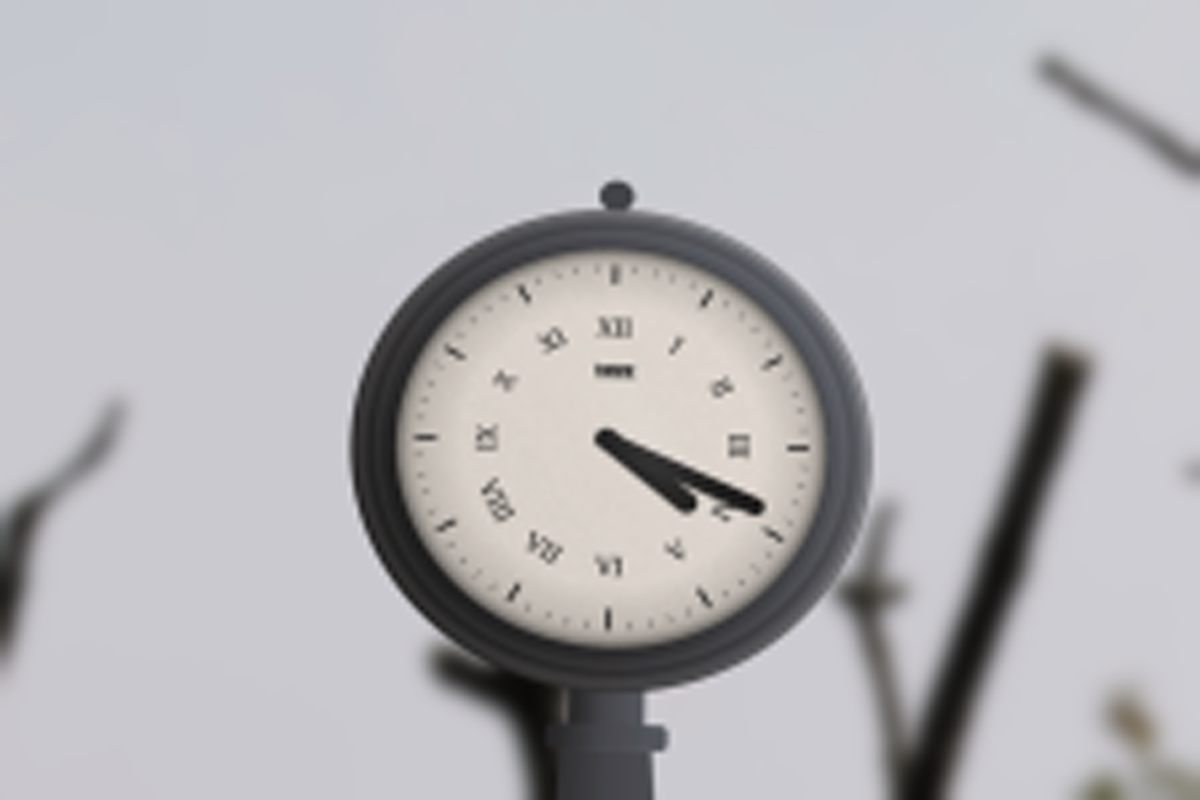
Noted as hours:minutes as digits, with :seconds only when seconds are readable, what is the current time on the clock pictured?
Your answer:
4:19
